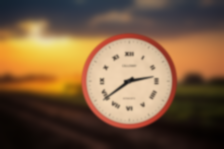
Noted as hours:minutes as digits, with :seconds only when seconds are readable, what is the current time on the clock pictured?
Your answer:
2:39
